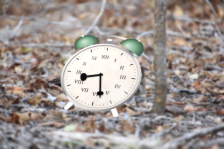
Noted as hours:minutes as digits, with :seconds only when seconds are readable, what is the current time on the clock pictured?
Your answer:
8:28
